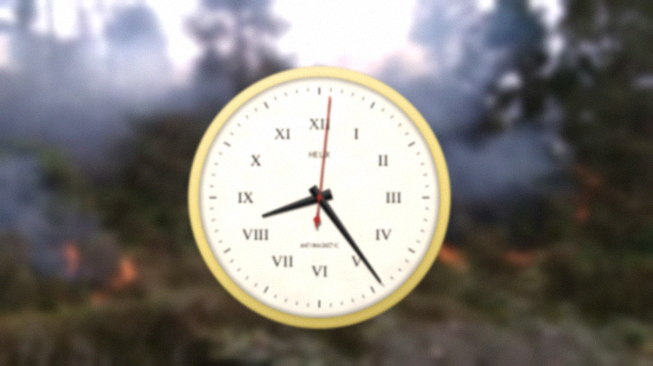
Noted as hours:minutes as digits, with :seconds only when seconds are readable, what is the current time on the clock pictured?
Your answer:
8:24:01
